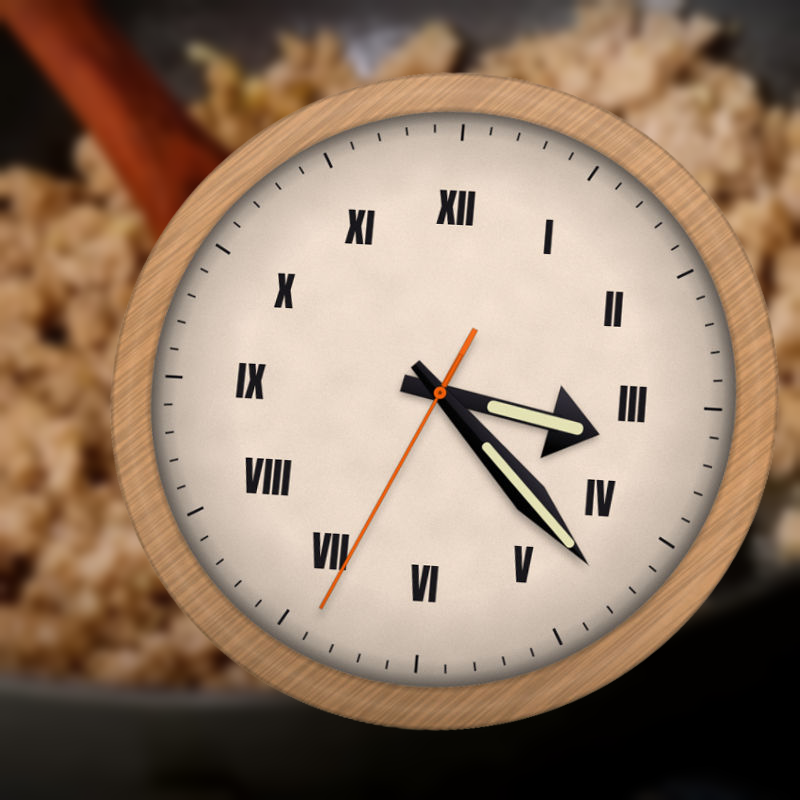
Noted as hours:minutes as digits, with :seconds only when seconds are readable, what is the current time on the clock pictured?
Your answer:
3:22:34
